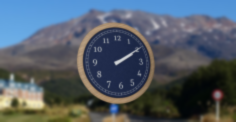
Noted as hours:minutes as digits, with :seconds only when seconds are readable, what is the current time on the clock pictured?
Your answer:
2:10
